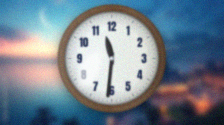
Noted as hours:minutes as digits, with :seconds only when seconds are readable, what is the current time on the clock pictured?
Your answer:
11:31
